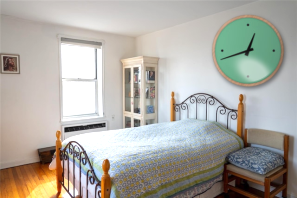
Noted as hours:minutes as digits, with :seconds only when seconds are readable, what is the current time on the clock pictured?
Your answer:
12:42
